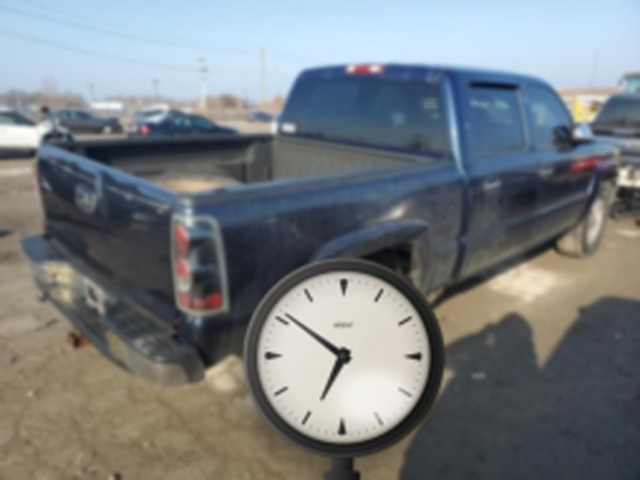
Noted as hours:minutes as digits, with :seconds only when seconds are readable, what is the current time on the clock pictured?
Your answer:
6:51
